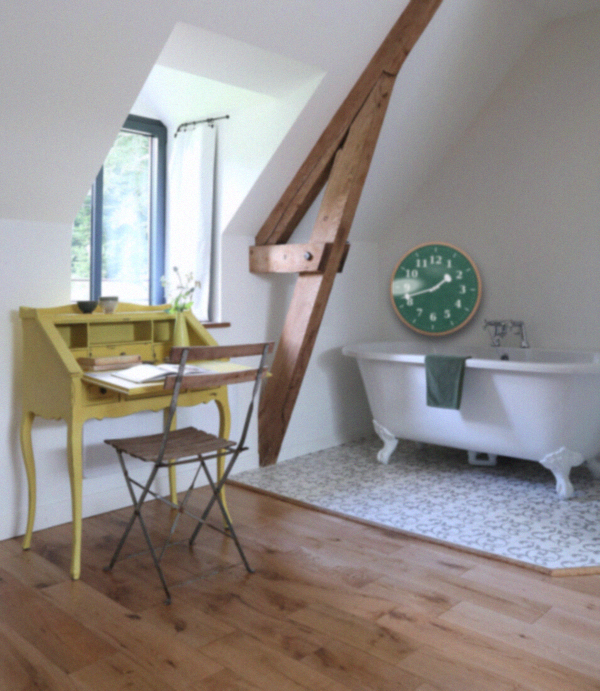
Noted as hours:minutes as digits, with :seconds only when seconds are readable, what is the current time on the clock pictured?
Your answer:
1:42
